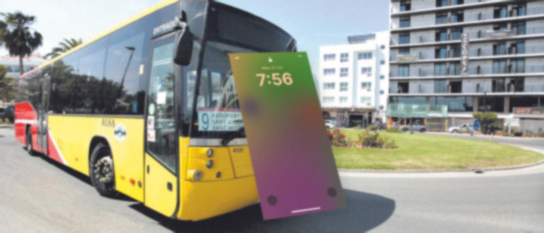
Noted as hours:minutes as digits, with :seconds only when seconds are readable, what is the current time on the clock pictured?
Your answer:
7:56
